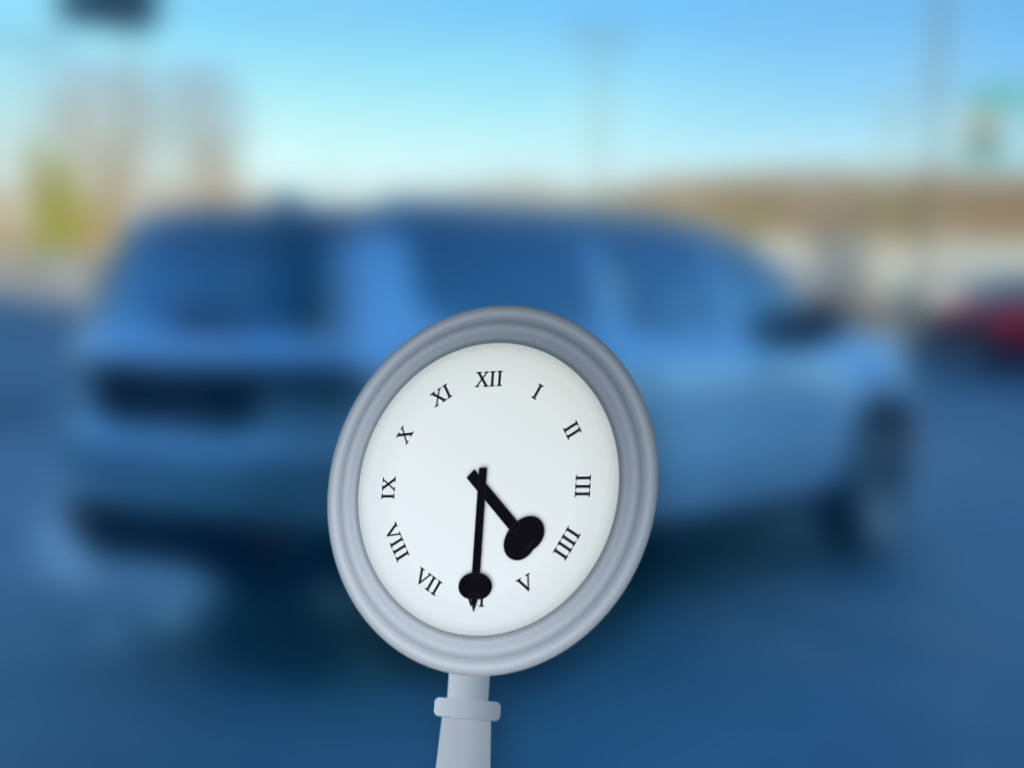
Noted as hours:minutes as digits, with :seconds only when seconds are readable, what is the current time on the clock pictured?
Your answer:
4:30
